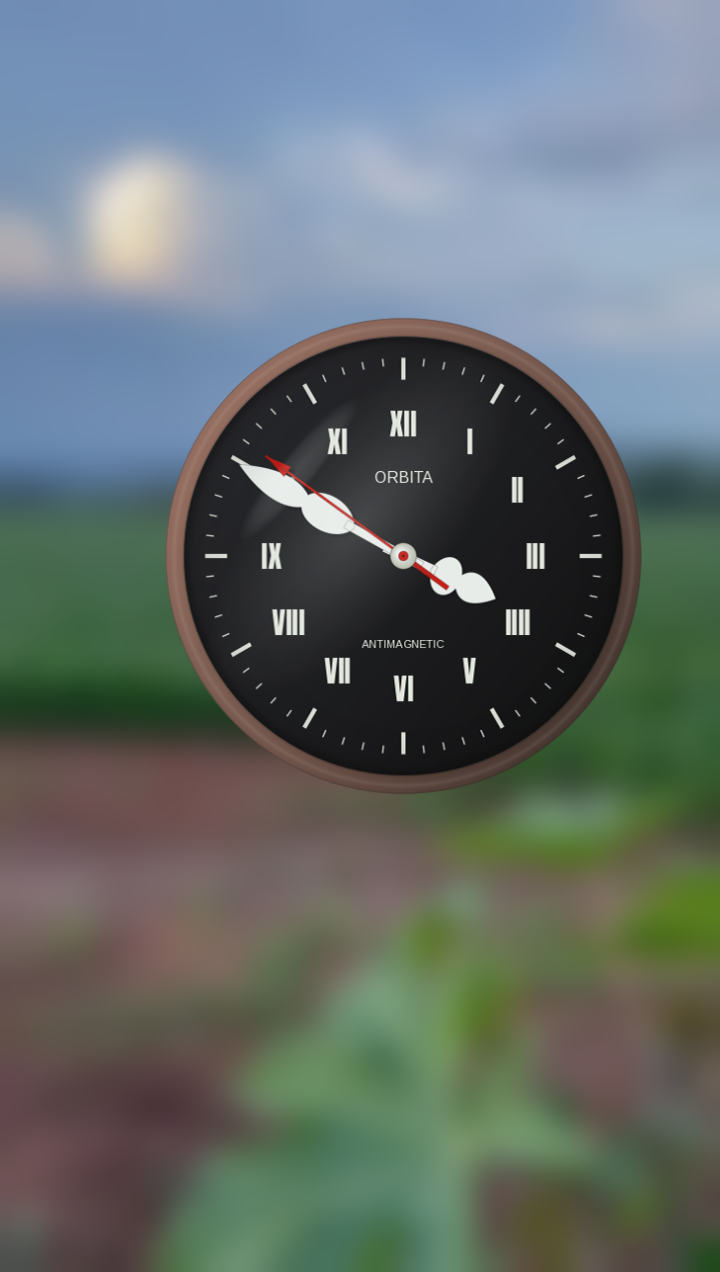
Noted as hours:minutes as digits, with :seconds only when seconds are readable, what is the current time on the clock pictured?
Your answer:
3:49:51
